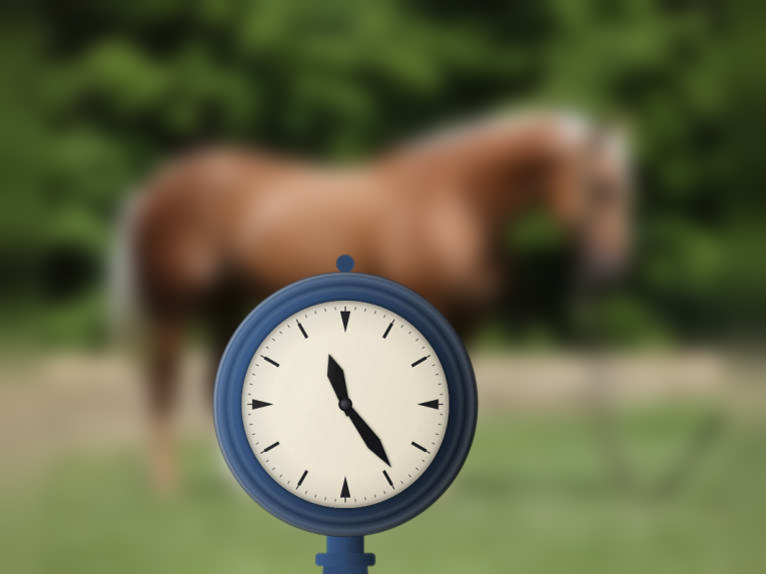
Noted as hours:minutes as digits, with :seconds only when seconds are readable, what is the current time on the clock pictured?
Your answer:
11:24
